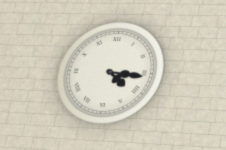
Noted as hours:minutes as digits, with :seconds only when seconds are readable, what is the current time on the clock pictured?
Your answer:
4:16
